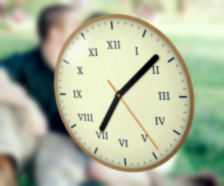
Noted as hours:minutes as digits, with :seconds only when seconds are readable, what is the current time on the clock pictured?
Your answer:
7:08:24
